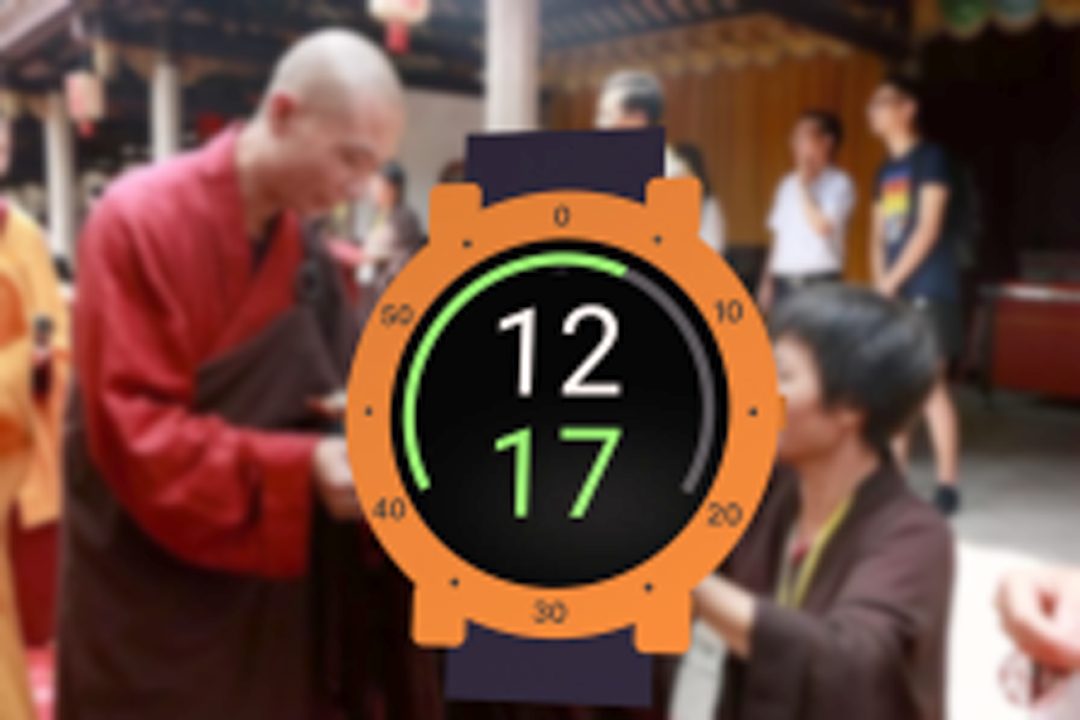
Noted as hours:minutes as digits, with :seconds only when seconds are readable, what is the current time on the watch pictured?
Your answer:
12:17
